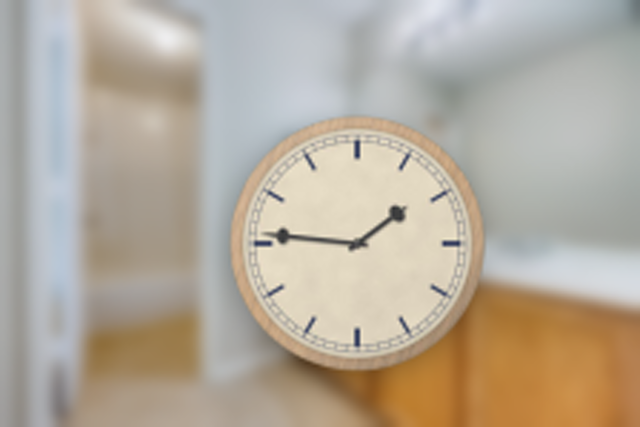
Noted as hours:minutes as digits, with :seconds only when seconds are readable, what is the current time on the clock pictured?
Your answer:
1:46
